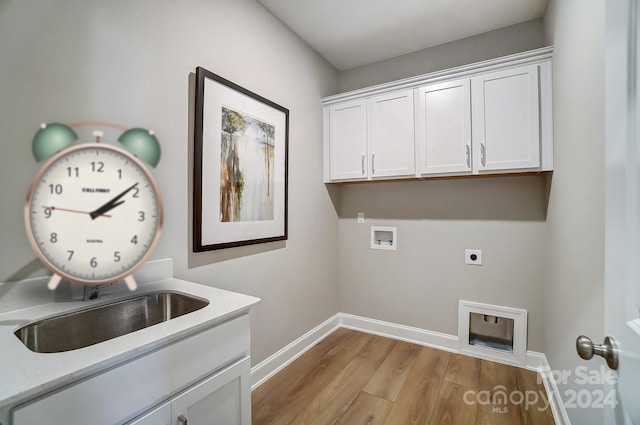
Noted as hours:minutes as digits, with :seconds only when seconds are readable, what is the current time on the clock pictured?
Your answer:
2:08:46
